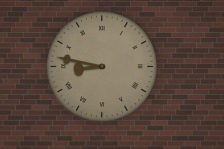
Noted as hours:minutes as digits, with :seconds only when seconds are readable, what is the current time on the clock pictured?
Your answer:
8:47
